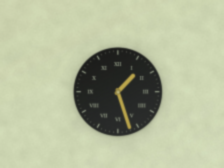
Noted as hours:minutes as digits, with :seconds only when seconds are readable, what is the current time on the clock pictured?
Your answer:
1:27
